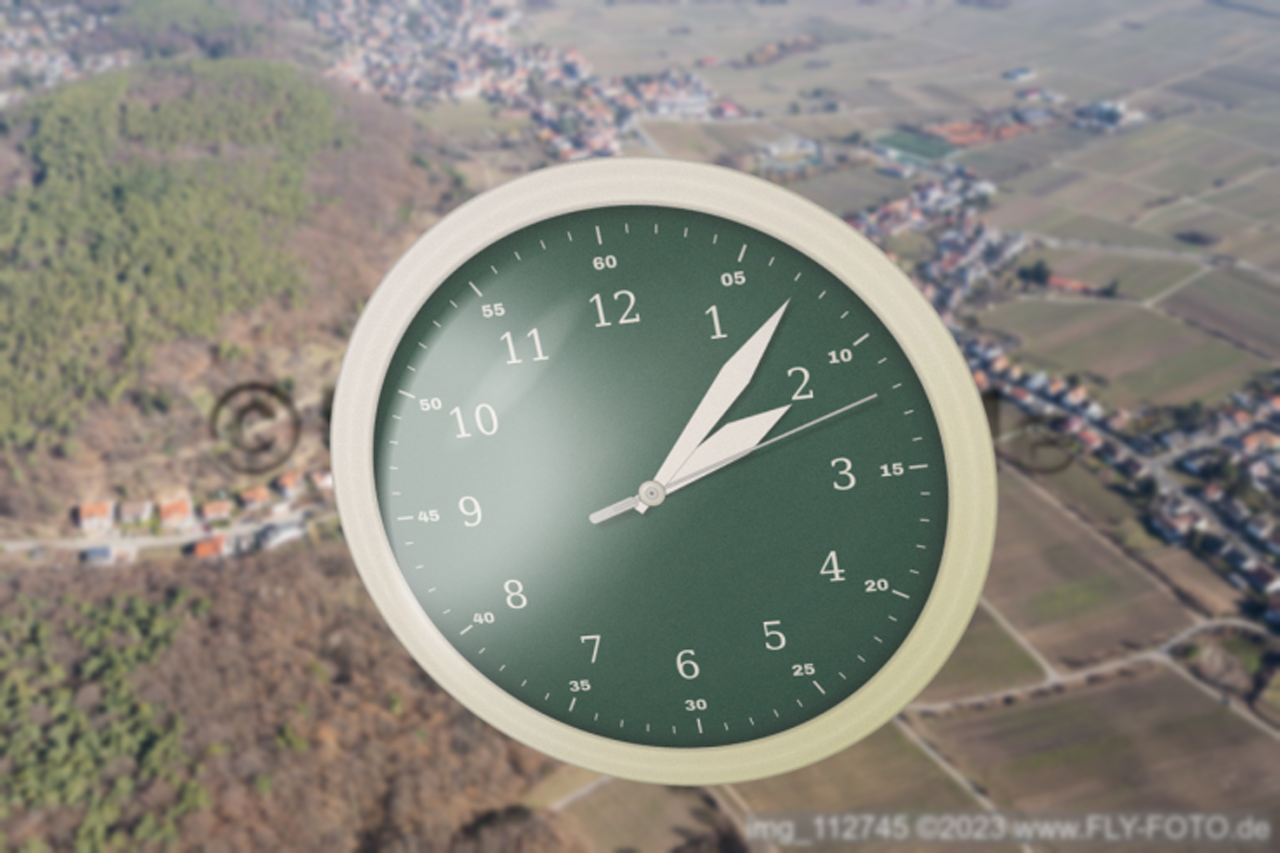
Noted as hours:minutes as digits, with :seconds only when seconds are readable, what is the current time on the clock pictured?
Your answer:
2:07:12
